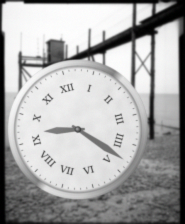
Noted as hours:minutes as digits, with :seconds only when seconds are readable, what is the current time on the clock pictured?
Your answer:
9:23
